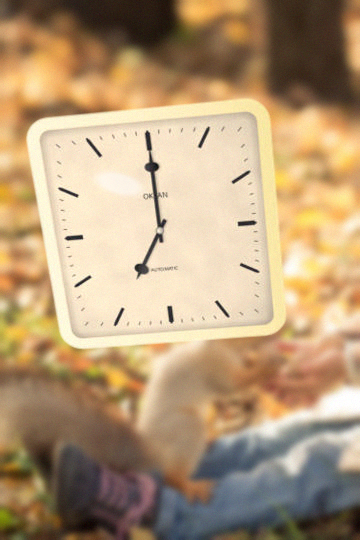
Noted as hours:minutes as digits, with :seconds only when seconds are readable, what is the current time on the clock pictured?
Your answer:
7:00
